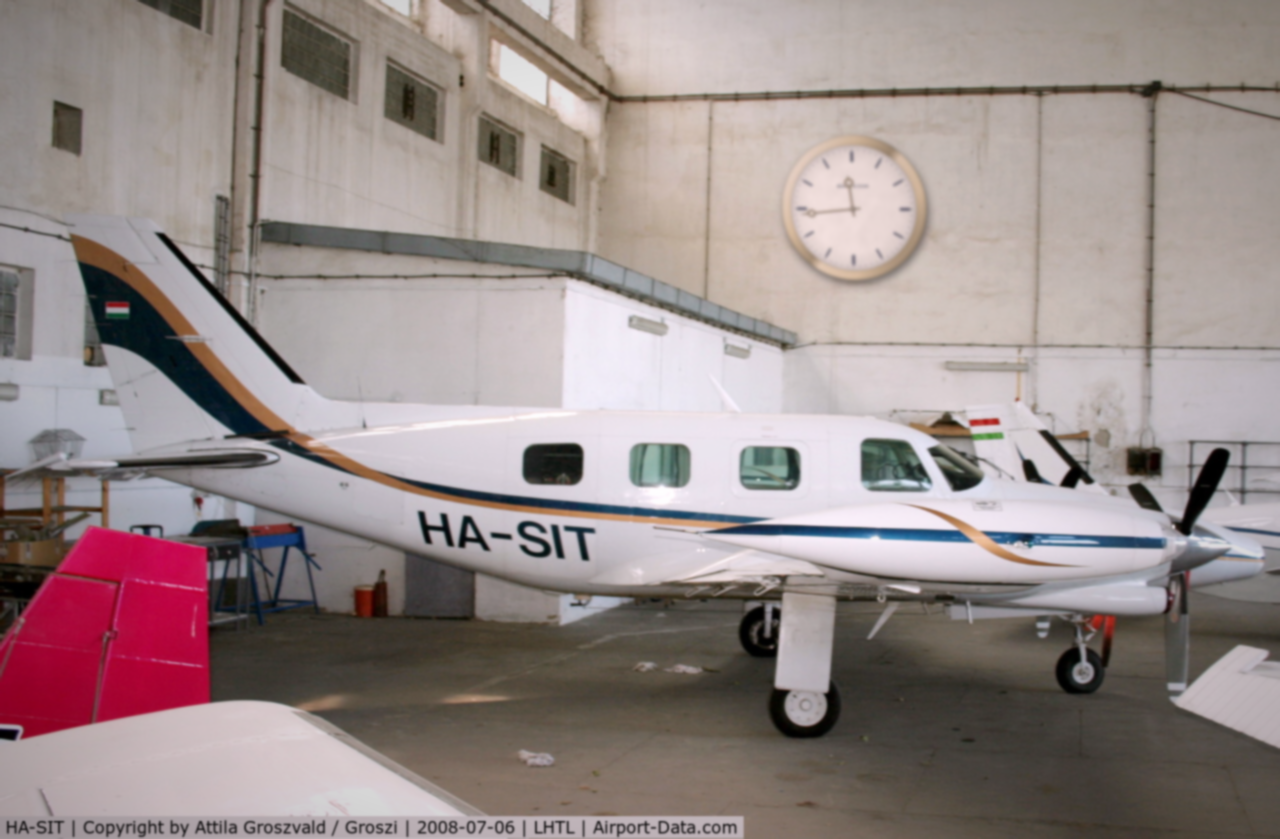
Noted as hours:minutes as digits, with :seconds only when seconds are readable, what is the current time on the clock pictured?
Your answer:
11:44
